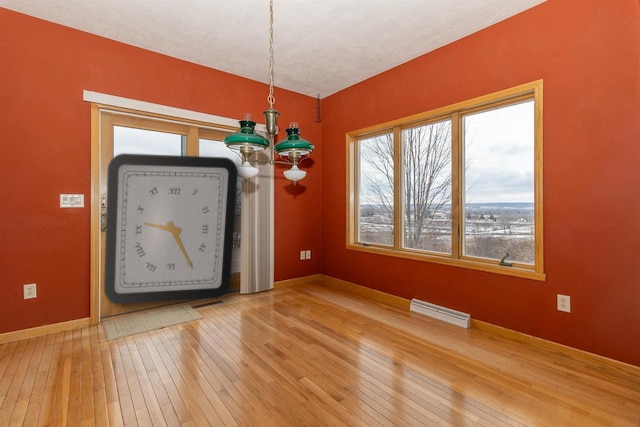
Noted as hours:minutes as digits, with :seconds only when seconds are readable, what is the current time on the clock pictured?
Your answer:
9:25
